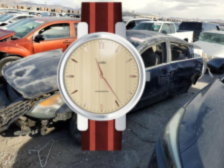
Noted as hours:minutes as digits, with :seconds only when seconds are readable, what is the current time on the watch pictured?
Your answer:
11:24
